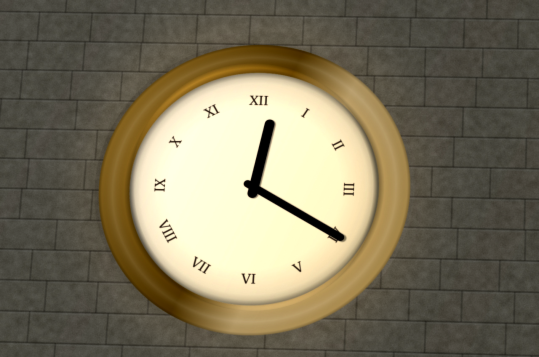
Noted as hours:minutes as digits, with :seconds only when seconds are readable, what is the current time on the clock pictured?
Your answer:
12:20
